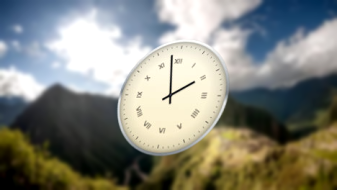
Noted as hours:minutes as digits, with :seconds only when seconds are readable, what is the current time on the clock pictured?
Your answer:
1:58
